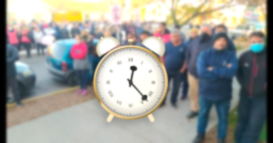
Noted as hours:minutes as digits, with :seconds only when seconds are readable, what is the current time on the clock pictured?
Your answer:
12:23
